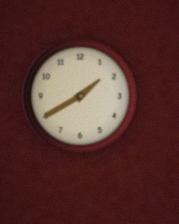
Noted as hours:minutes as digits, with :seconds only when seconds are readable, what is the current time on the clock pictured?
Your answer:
1:40
